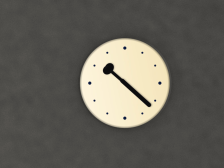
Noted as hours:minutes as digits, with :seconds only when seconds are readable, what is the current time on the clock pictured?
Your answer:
10:22
